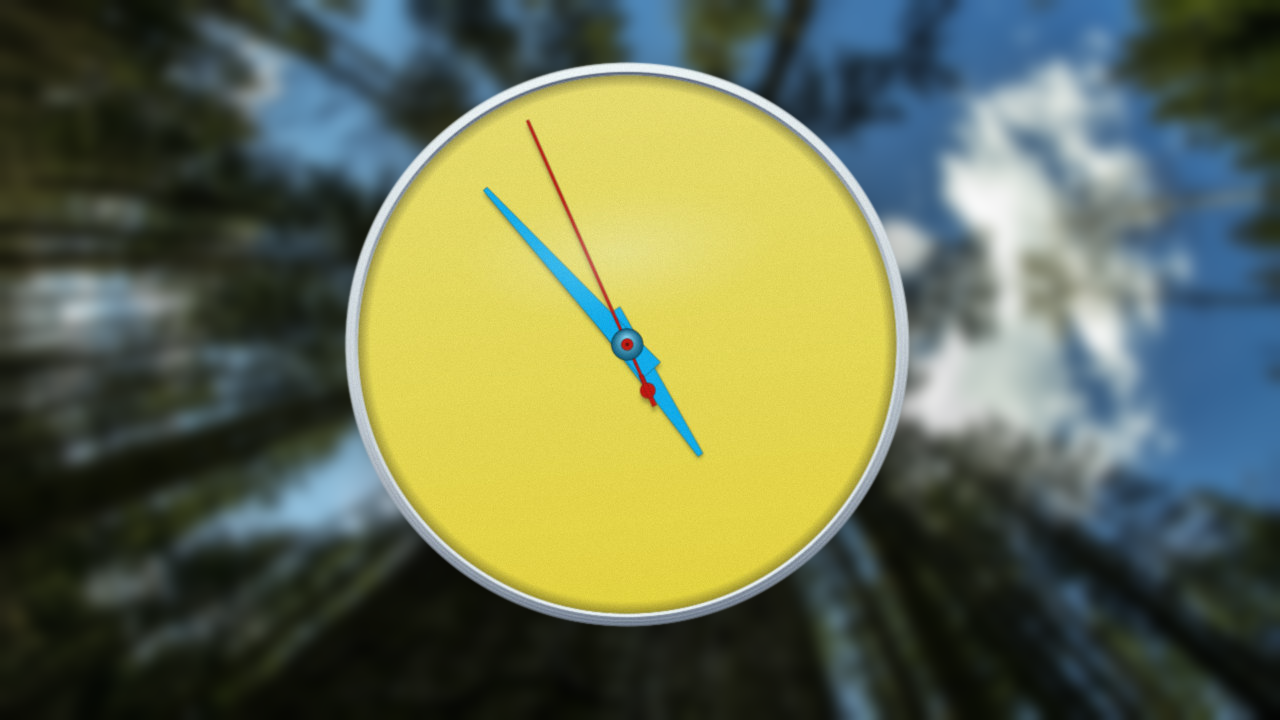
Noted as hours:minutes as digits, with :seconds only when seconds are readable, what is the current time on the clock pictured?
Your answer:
4:52:56
